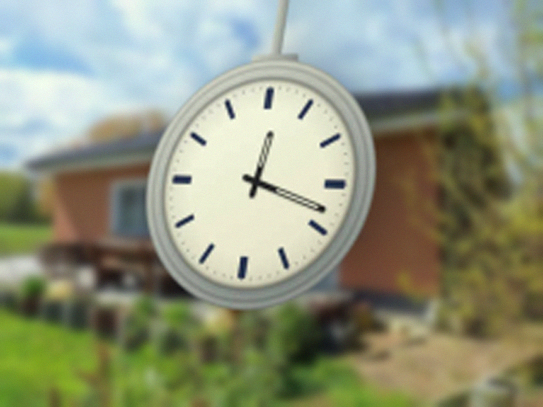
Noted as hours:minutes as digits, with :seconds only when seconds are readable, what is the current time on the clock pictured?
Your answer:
12:18
